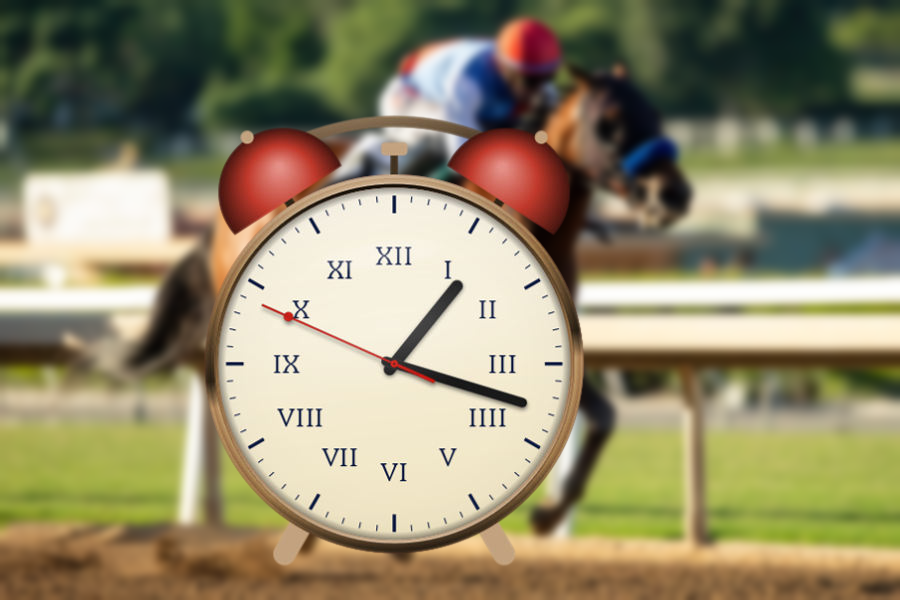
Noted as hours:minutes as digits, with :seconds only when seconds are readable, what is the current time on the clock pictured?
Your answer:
1:17:49
